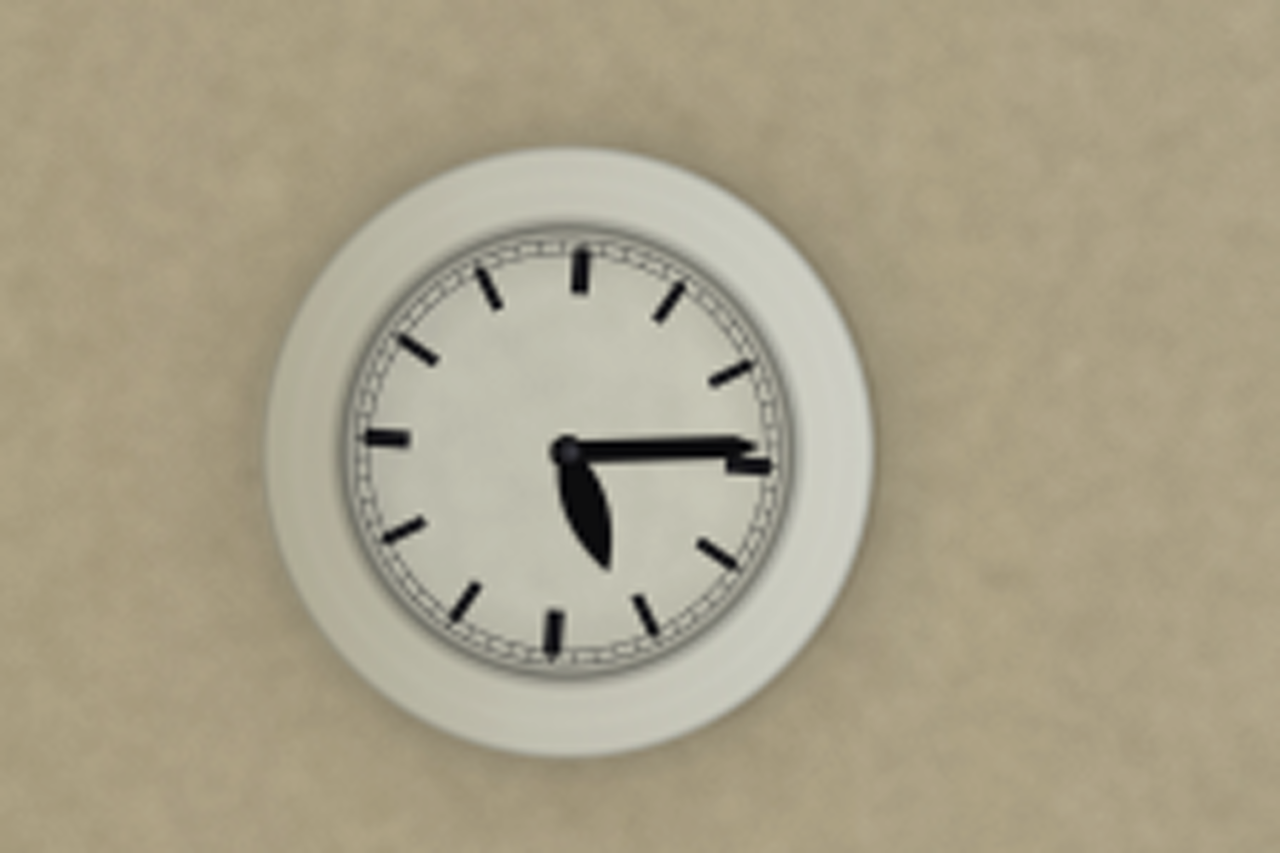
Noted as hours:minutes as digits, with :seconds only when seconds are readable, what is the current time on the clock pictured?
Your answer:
5:14
